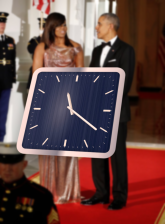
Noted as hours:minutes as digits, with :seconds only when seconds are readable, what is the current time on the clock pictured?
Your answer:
11:21
